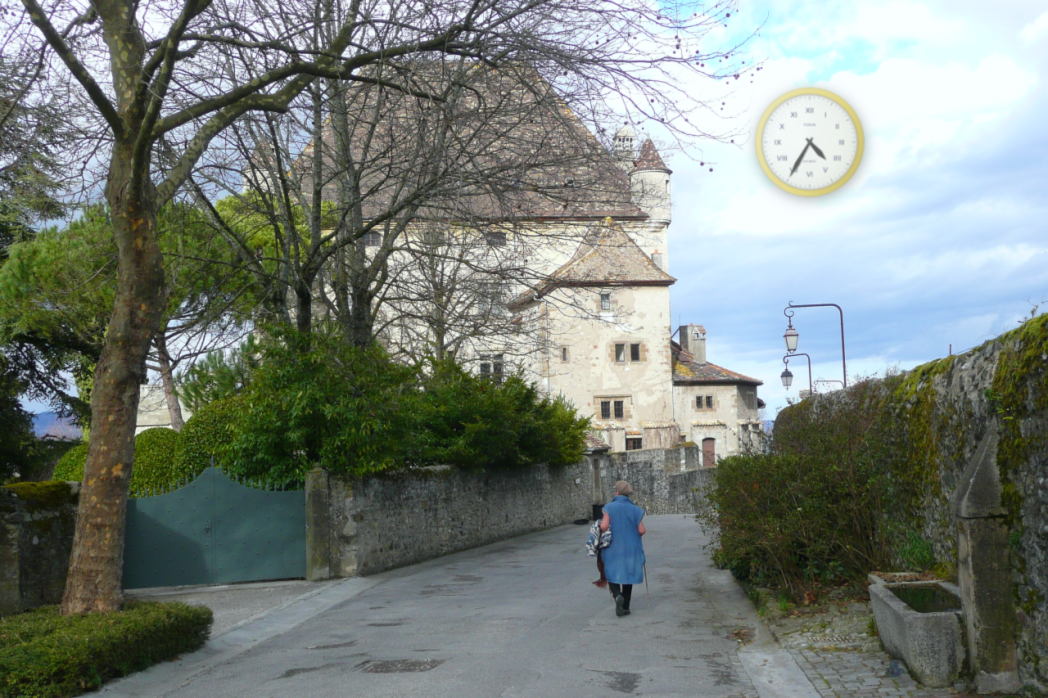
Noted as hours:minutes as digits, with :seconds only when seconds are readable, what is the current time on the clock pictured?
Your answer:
4:35
